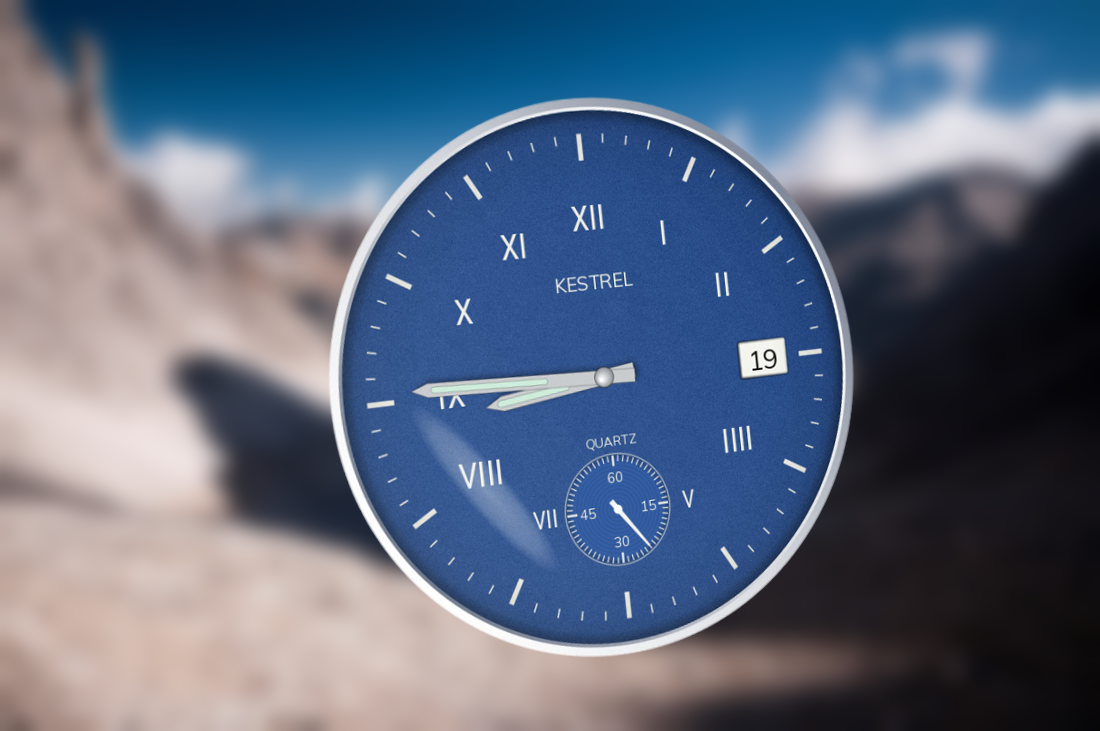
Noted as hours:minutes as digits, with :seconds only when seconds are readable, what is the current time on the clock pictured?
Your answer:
8:45:24
